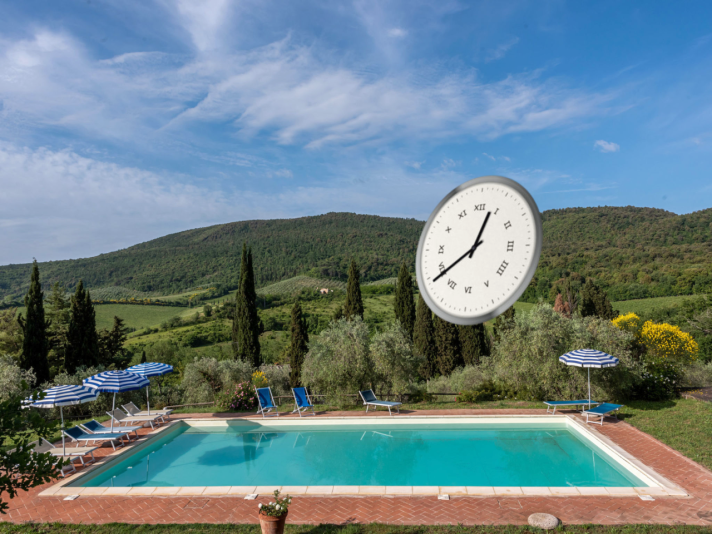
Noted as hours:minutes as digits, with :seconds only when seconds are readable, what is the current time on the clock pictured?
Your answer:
12:39
